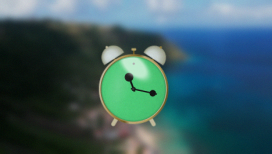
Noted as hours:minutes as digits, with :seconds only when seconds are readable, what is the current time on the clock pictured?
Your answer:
11:17
